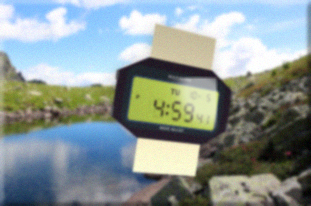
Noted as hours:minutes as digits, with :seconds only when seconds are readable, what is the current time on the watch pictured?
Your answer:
4:59
